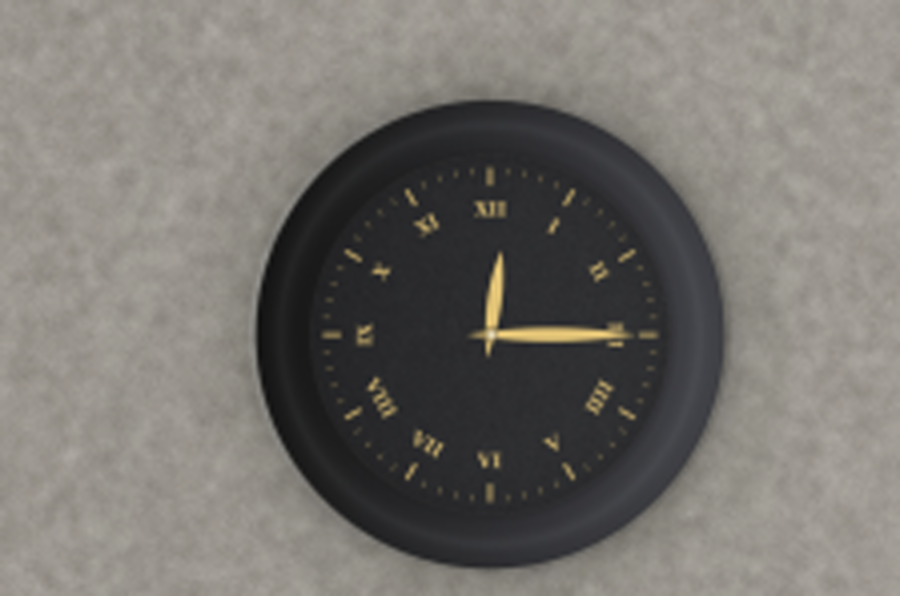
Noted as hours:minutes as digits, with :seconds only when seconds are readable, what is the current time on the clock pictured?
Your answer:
12:15
